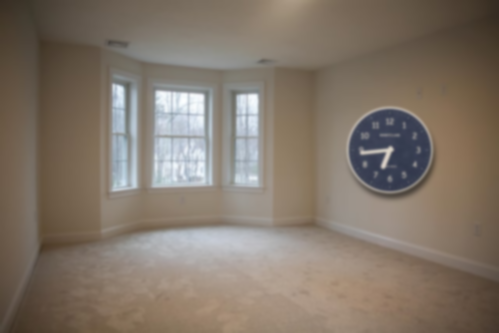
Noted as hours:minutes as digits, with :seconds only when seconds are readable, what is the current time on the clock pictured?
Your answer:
6:44
